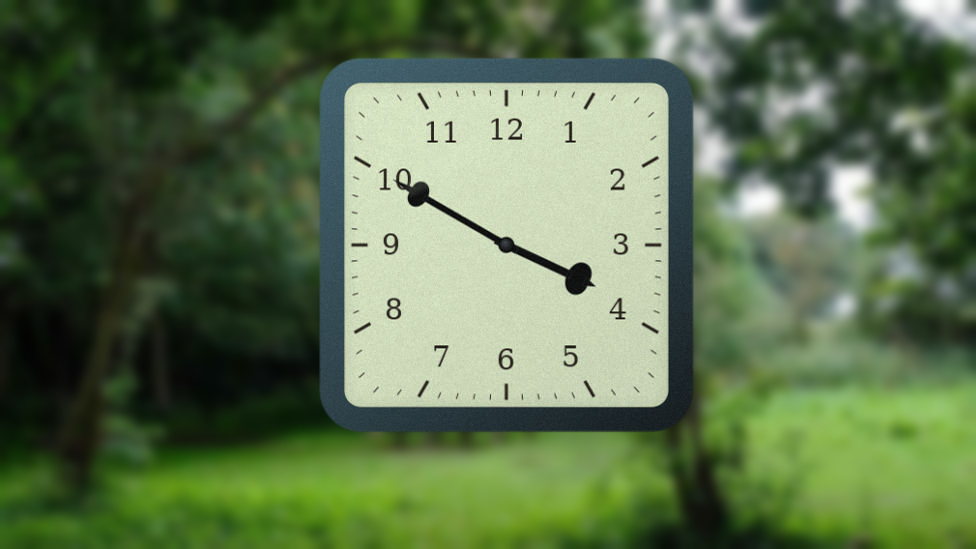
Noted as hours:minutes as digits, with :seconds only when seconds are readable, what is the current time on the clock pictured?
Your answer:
3:50
